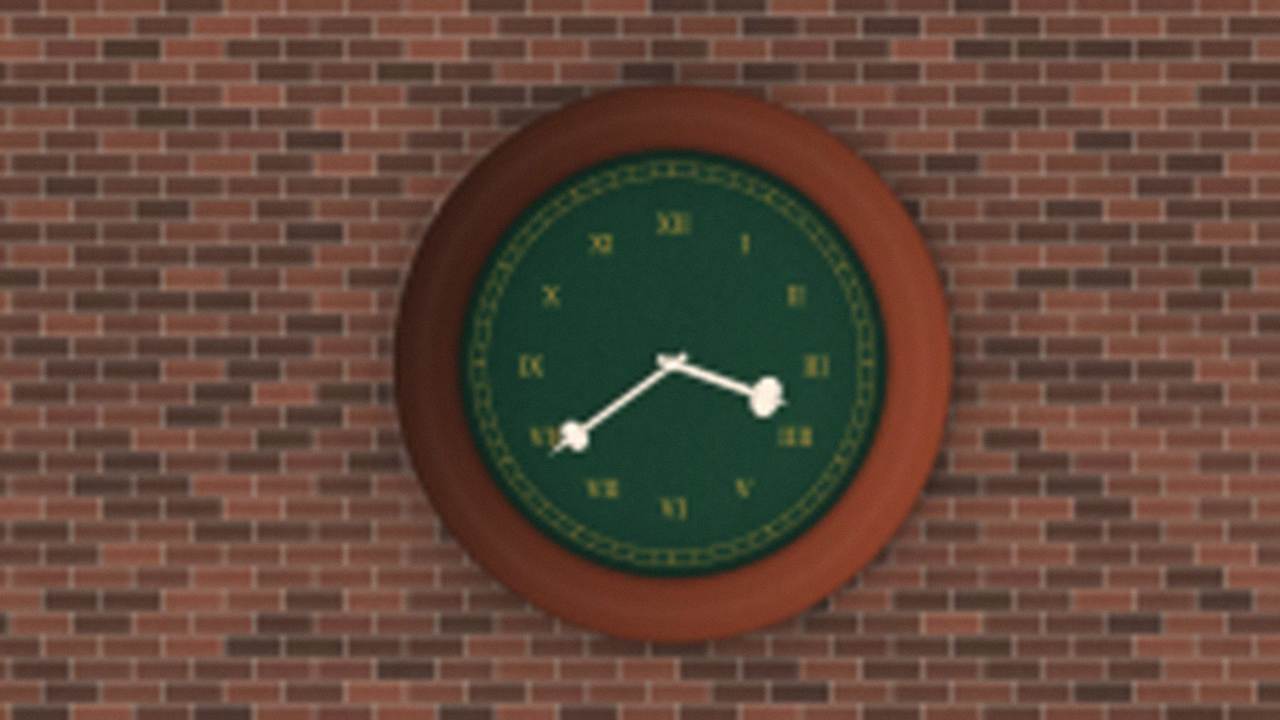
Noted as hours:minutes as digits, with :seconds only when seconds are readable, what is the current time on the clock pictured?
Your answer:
3:39
